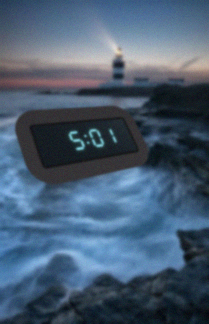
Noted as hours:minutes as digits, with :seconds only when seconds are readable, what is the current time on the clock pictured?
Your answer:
5:01
